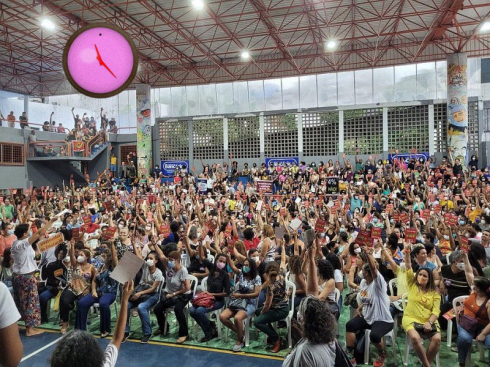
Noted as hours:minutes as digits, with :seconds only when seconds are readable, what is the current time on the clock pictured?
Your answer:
11:23
